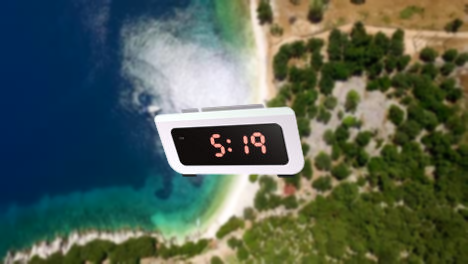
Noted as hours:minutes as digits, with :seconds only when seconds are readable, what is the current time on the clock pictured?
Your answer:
5:19
